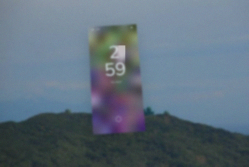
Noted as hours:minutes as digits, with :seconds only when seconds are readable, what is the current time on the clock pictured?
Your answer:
2:59
